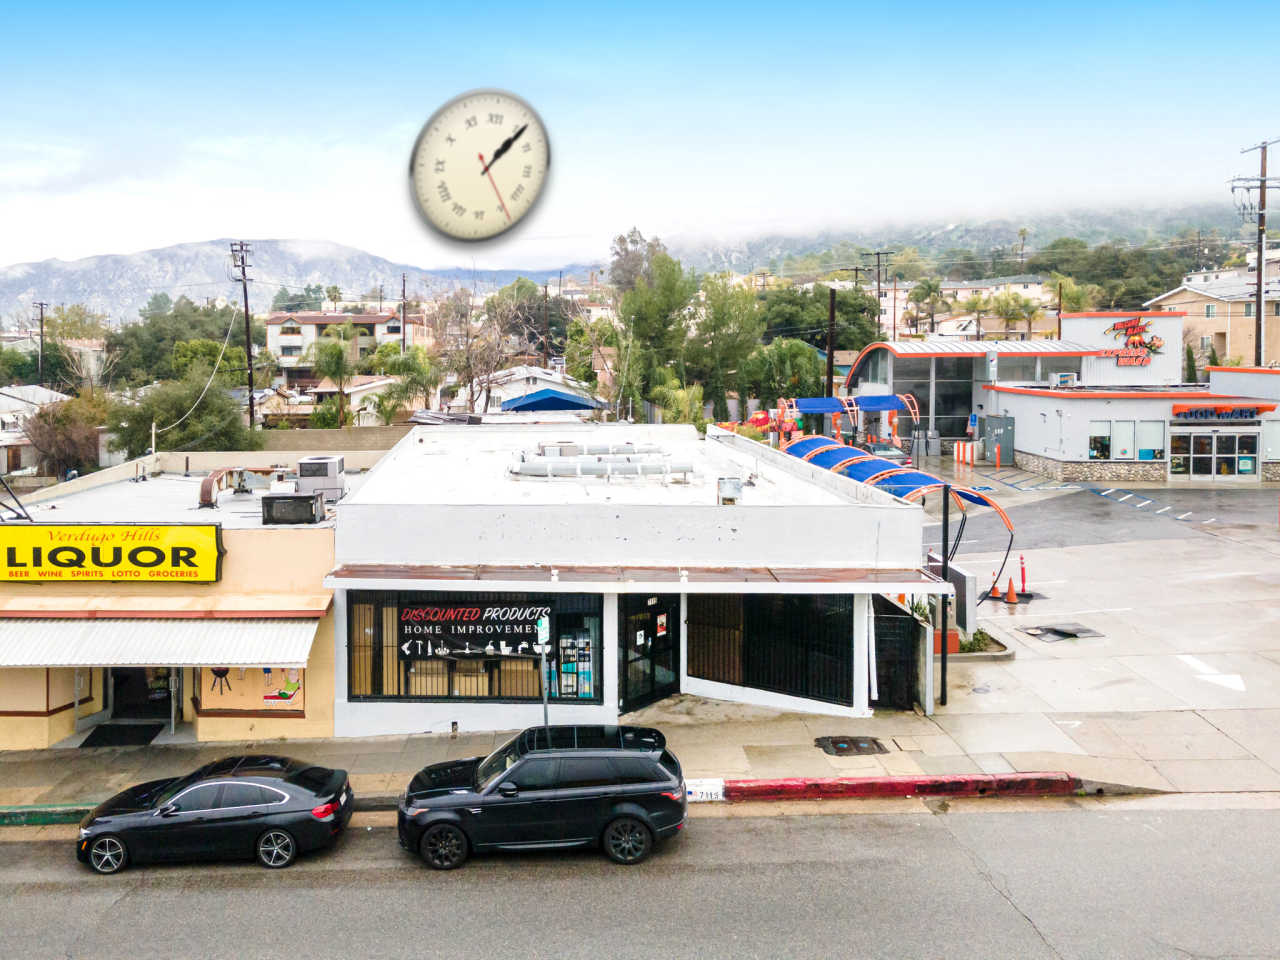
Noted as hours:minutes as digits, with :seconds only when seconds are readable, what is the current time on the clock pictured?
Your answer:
1:06:24
